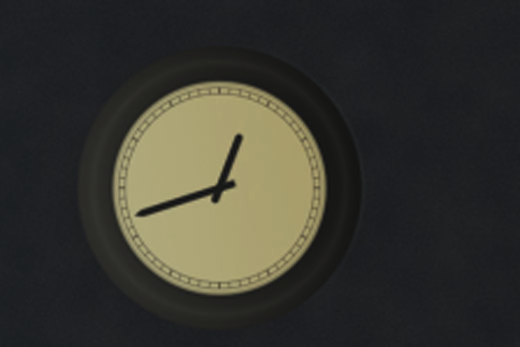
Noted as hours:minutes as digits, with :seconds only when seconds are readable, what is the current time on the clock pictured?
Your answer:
12:42
